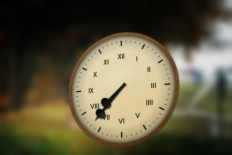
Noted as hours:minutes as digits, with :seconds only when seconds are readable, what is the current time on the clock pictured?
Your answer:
7:37
